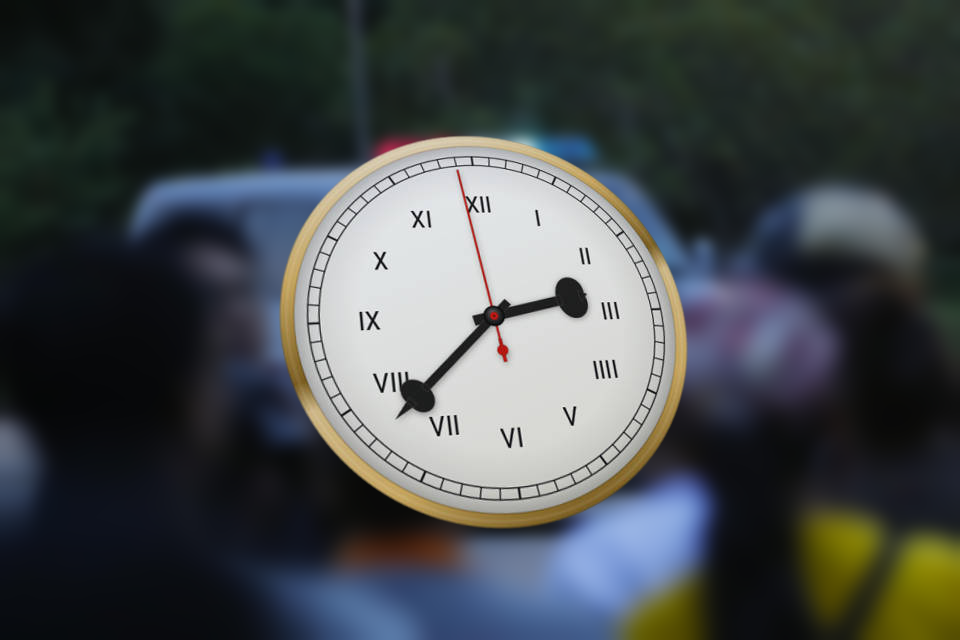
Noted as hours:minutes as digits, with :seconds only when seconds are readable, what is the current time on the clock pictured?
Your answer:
2:37:59
